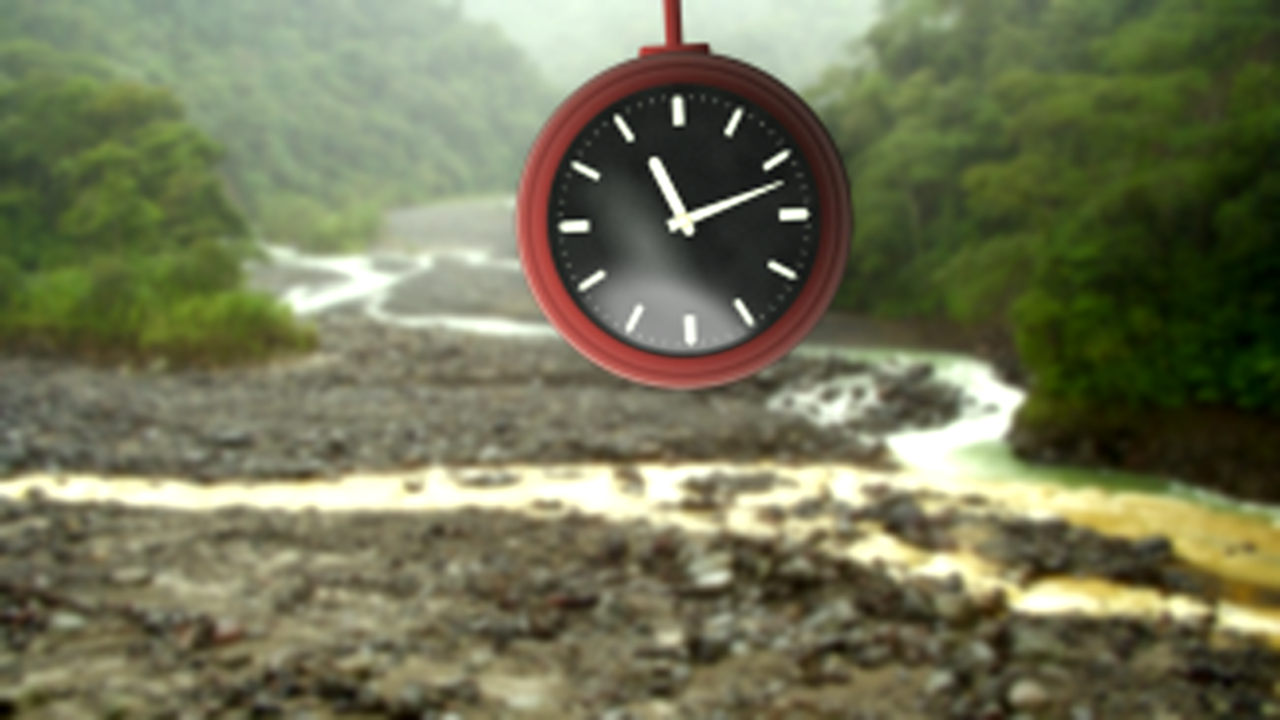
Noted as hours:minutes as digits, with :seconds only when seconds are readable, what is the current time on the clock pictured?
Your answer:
11:12
